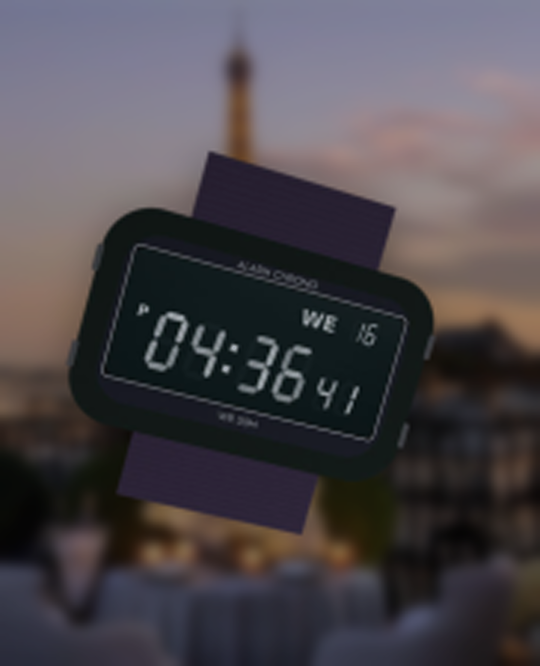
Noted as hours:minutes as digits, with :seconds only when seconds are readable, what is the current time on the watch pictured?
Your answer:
4:36:41
